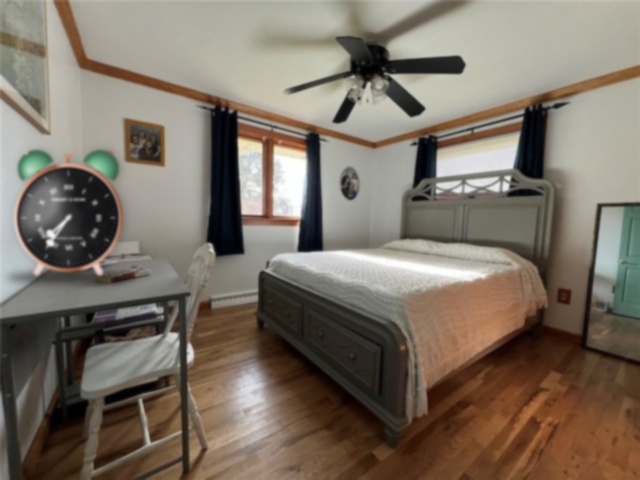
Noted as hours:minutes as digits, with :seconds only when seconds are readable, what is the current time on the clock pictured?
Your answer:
7:36
